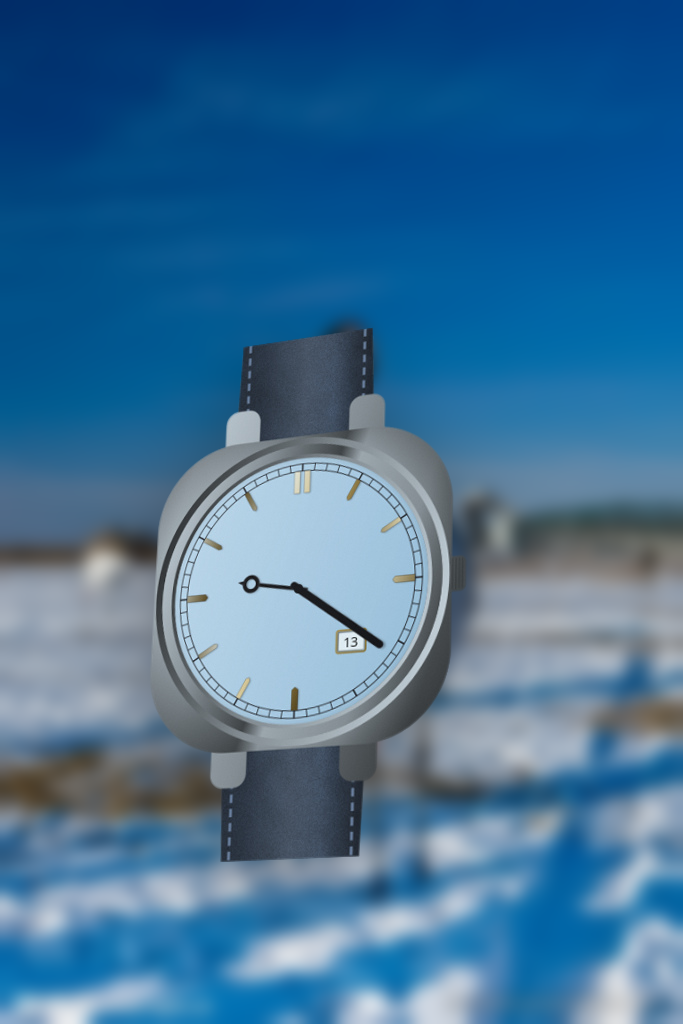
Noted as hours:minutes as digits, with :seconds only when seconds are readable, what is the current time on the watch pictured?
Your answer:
9:21
